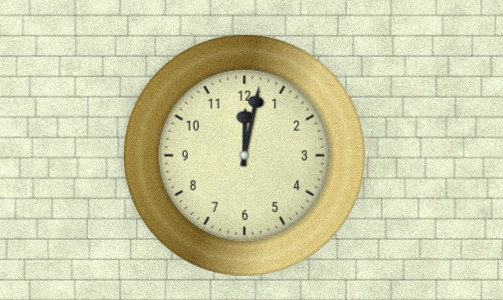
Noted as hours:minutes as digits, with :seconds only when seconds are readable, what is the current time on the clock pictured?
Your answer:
12:02
